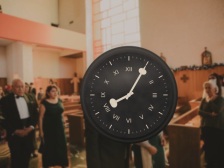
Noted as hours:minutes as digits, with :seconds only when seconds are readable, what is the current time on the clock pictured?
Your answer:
8:05
